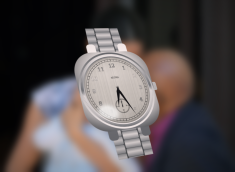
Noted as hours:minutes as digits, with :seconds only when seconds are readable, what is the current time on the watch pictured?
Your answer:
6:26
